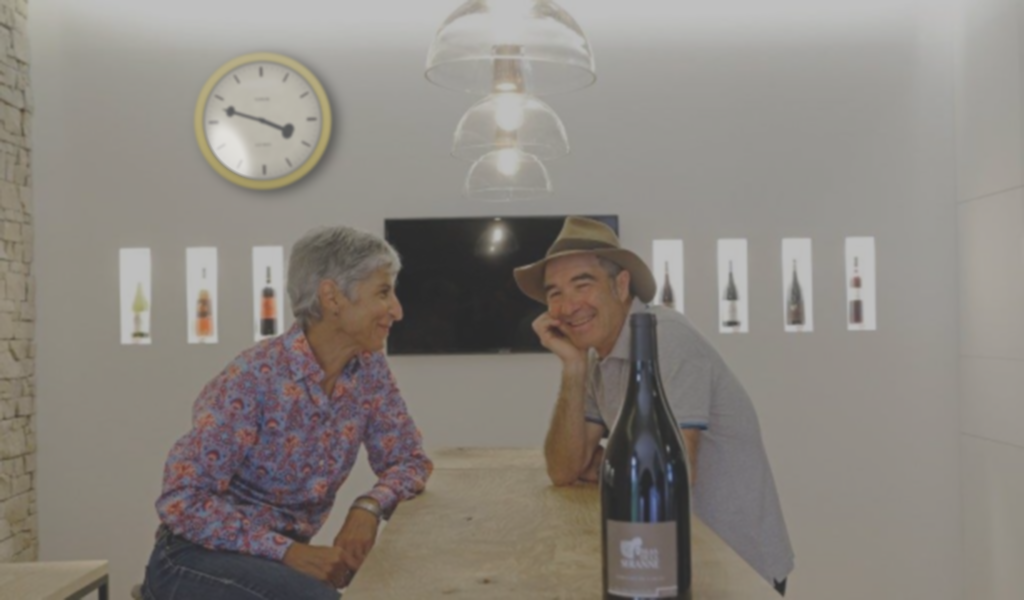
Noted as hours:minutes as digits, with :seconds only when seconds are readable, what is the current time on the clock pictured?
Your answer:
3:48
